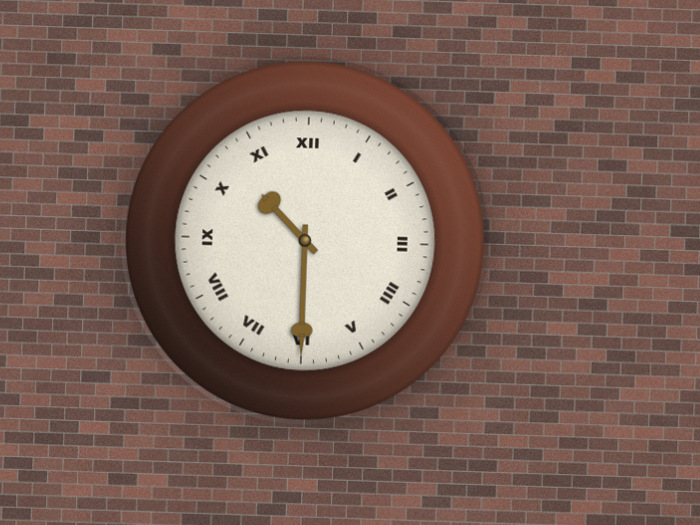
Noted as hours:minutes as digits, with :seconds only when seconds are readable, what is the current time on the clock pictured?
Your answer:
10:30
